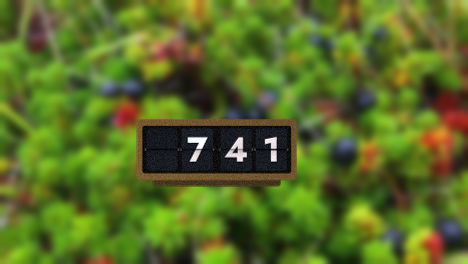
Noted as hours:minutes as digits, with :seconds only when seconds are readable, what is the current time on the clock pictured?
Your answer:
7:41
